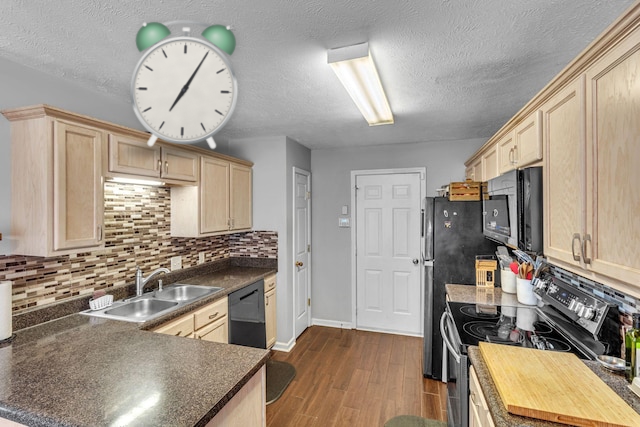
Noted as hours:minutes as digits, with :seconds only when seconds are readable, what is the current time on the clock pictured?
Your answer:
7:05
